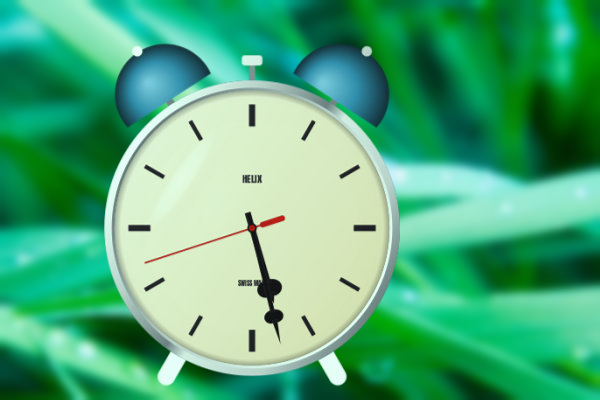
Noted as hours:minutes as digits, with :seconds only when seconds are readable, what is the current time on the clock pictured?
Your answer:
5:27:42
